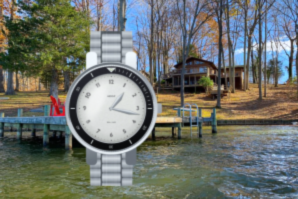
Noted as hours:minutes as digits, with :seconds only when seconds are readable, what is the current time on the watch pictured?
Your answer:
1:17
